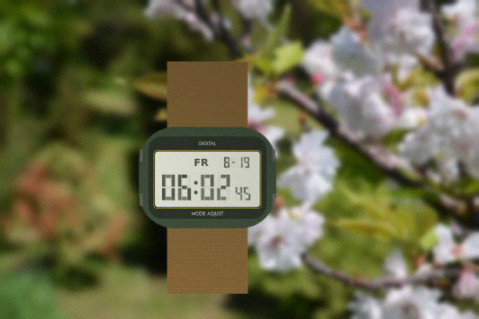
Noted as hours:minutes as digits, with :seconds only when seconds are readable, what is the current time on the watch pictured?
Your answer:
6:02:45
